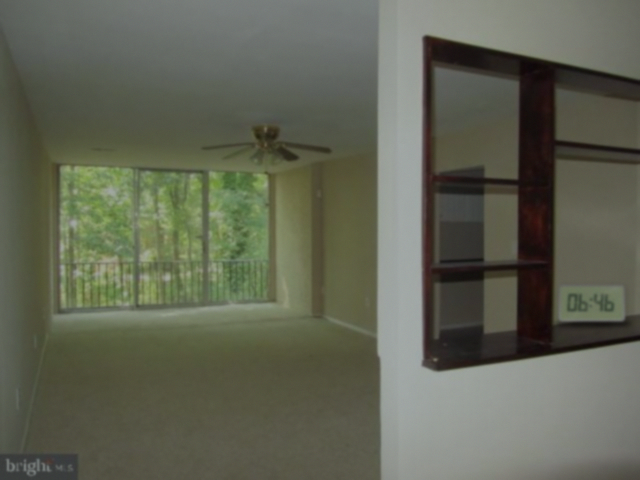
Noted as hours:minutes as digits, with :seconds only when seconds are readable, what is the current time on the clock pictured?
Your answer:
6:46
